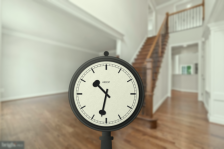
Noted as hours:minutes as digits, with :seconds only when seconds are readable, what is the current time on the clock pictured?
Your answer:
10:32
